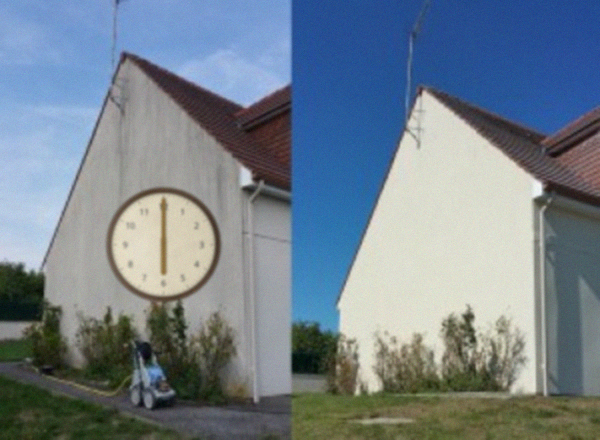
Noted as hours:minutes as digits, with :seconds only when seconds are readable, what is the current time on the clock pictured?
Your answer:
6:00
